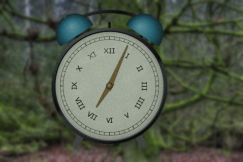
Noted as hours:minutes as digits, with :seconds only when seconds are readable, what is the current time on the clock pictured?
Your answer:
7:04
